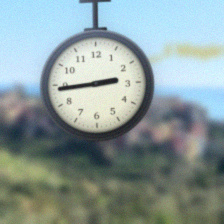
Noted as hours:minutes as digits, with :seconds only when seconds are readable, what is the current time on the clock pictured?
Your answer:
2:44
